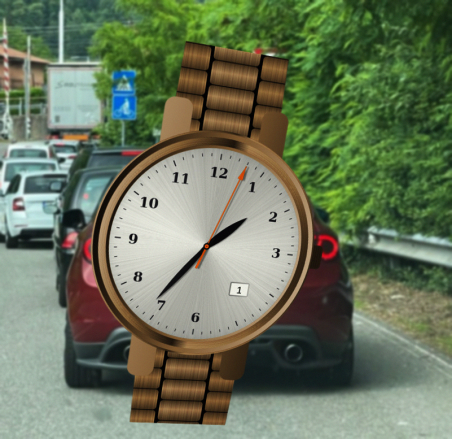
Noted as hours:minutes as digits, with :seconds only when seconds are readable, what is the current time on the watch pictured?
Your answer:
1:36:03
